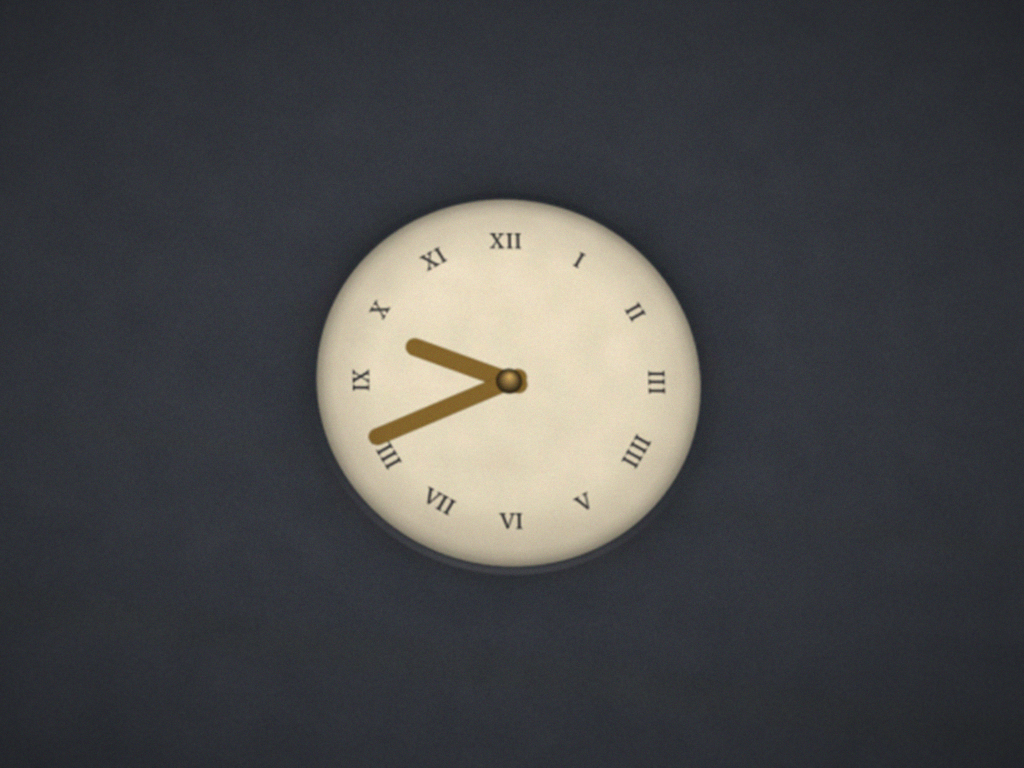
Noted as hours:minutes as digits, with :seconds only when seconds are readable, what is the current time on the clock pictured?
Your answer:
9:41
